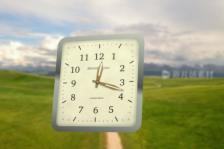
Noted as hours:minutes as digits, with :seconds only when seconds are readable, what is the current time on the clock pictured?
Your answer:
12:18
